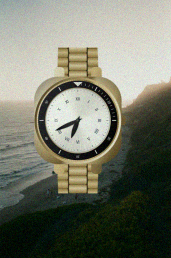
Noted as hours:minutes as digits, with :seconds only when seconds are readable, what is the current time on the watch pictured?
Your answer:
6:41
